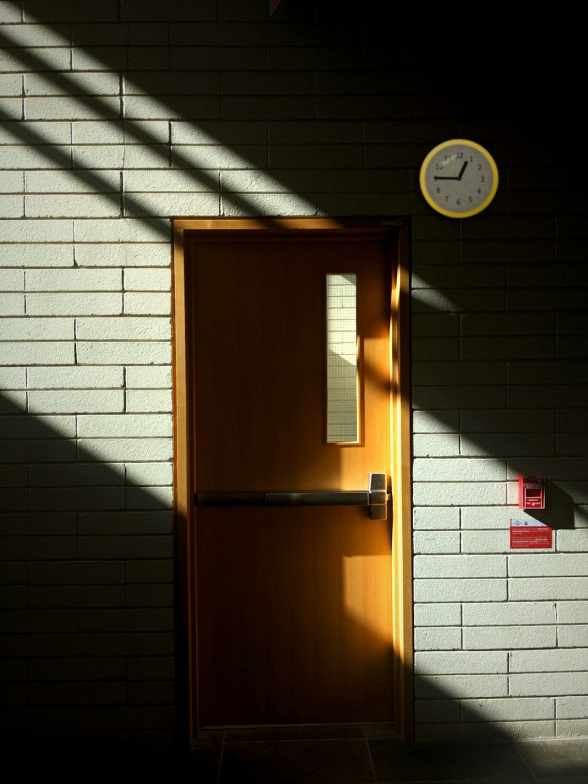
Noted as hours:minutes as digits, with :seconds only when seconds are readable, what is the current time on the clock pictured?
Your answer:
12:45
